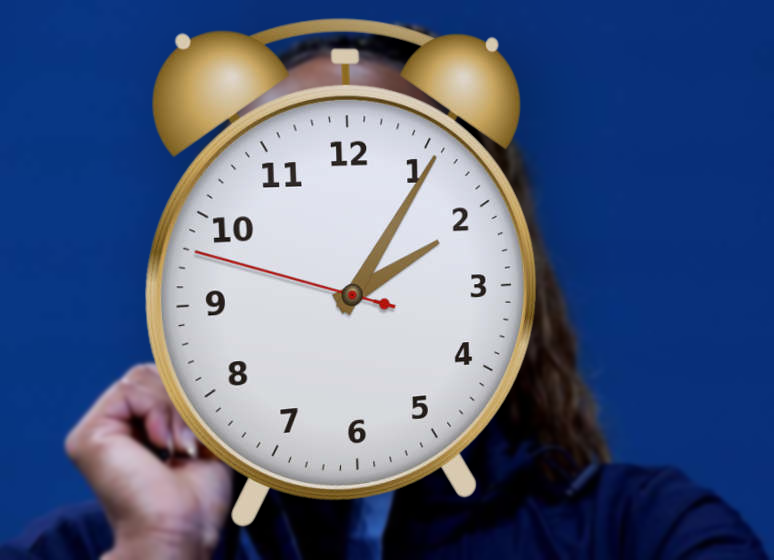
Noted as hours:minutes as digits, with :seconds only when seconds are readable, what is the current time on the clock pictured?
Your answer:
2:05:48
